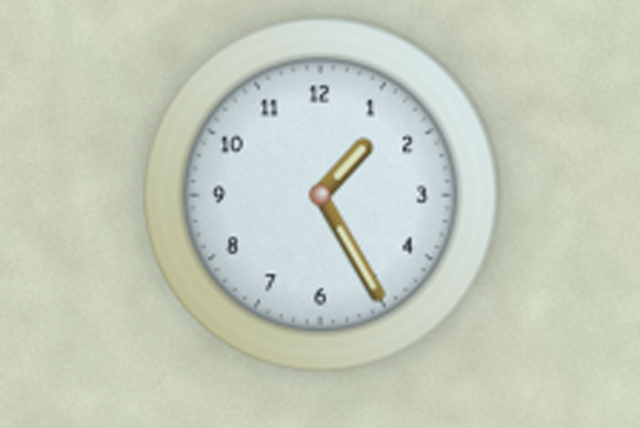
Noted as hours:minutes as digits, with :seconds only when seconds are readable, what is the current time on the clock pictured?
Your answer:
1:25
